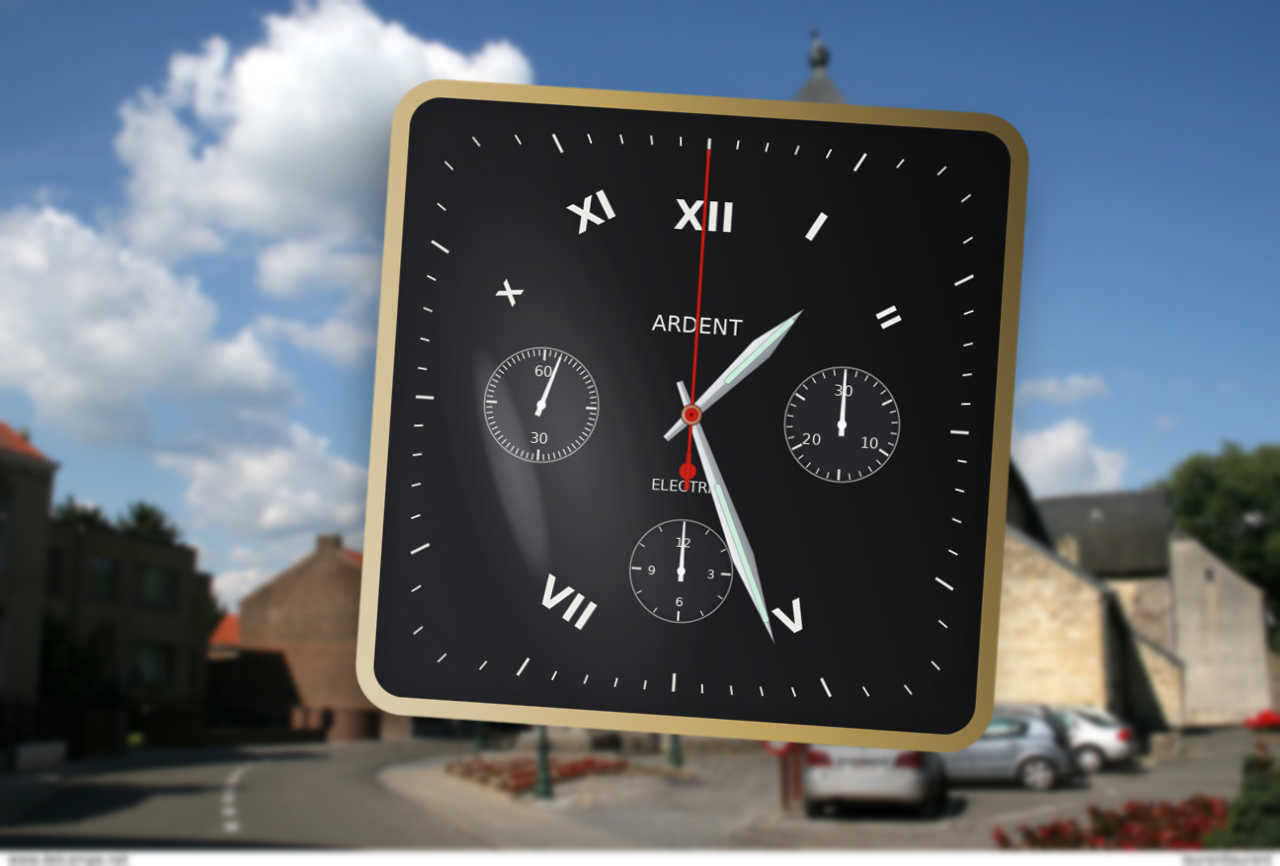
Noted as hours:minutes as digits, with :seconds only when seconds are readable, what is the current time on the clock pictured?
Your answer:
1:26:03
